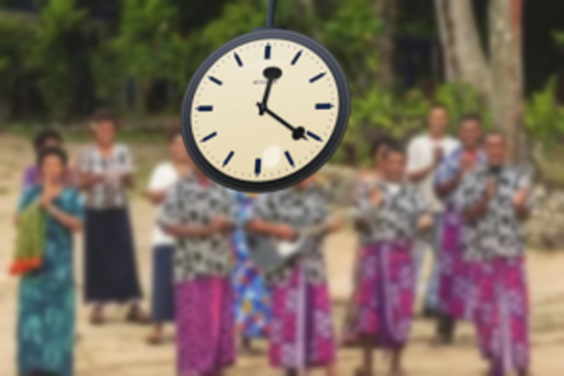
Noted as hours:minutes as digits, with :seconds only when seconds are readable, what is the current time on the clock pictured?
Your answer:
12:21
